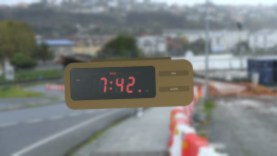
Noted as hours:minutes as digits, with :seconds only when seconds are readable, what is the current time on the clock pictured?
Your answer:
7:42
